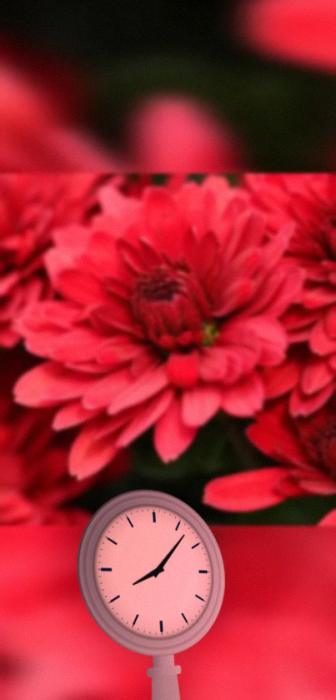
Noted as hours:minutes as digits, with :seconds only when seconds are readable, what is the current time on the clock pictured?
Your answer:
8:07
